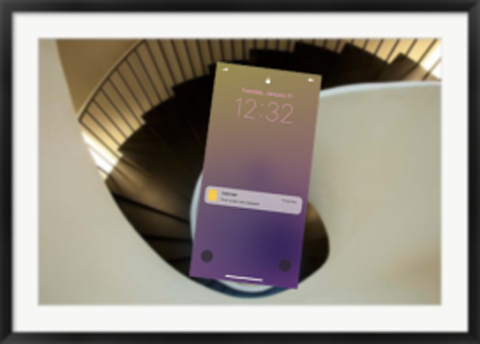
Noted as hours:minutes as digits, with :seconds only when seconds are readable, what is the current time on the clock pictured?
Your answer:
12:32
